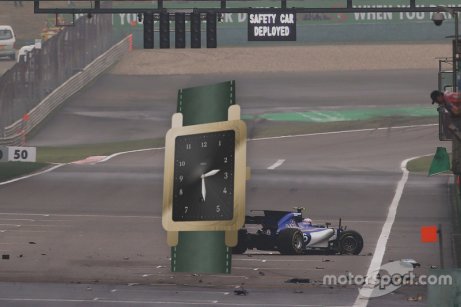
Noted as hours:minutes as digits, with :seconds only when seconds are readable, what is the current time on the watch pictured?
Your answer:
2:29
